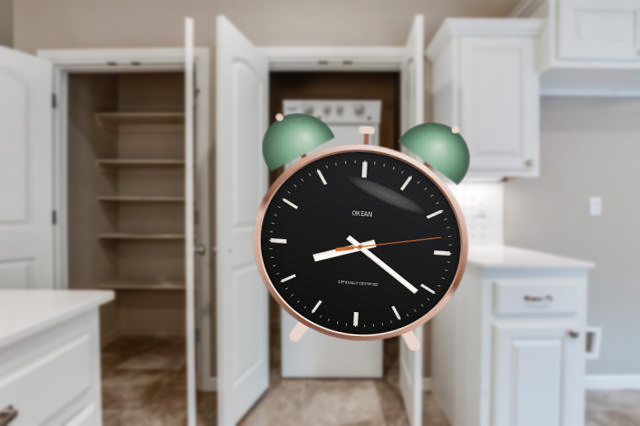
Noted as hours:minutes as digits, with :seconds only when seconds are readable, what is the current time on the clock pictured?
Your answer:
8:21:13
